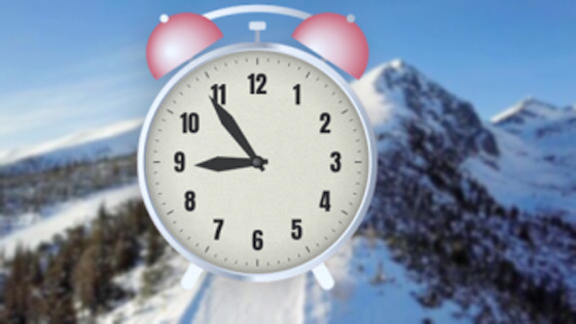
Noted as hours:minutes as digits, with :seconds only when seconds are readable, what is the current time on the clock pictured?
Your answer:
8:54
